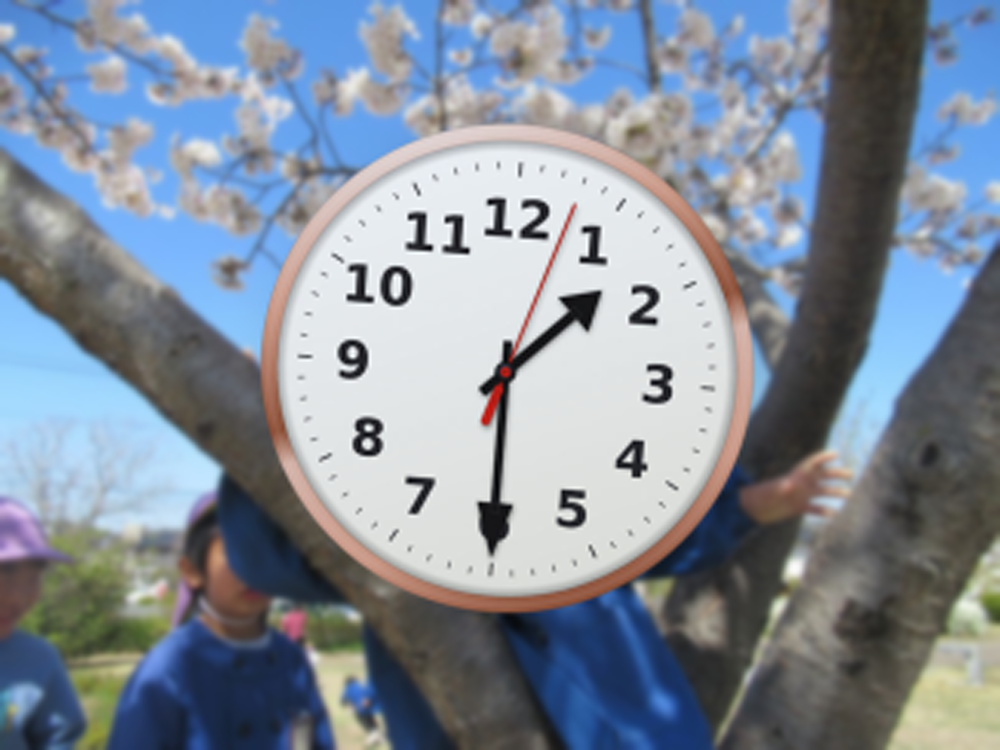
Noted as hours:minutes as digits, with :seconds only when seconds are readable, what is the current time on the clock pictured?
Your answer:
1:30:03
